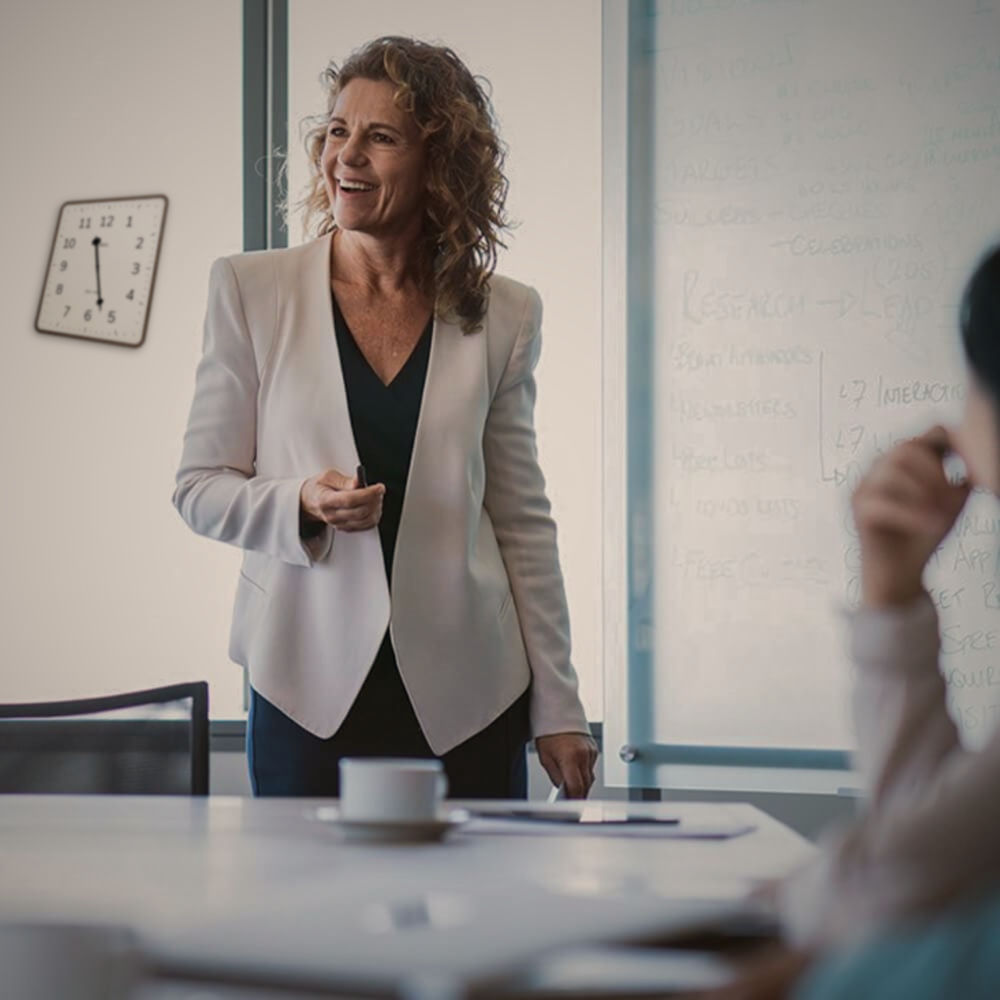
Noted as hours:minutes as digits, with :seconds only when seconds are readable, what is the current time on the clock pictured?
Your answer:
11:27
